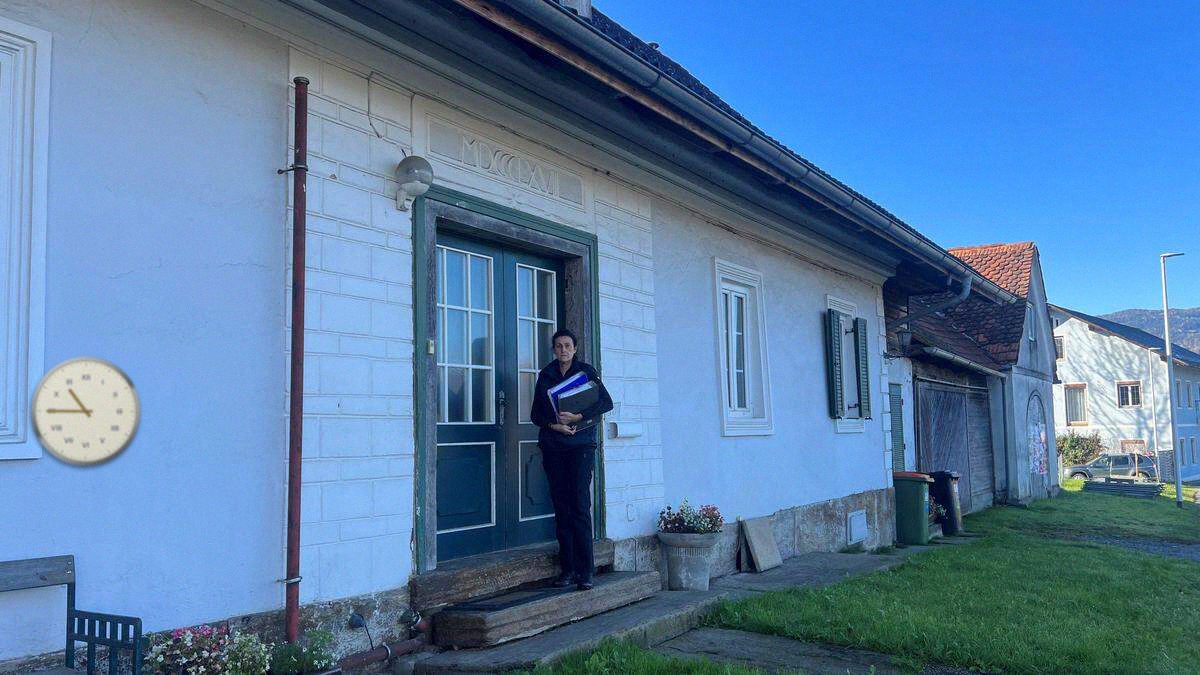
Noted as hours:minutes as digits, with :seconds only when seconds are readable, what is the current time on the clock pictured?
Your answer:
10:45
